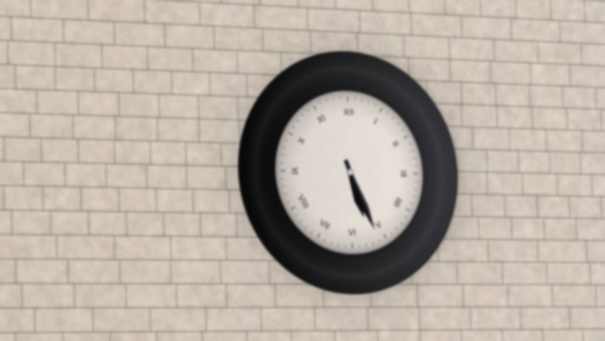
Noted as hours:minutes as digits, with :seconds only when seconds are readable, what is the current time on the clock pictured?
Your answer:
5:26
